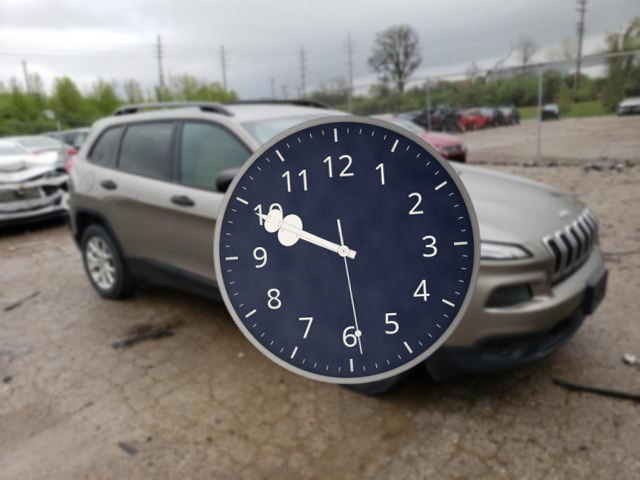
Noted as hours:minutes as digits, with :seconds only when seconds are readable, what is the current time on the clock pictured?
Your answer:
9:49:29
